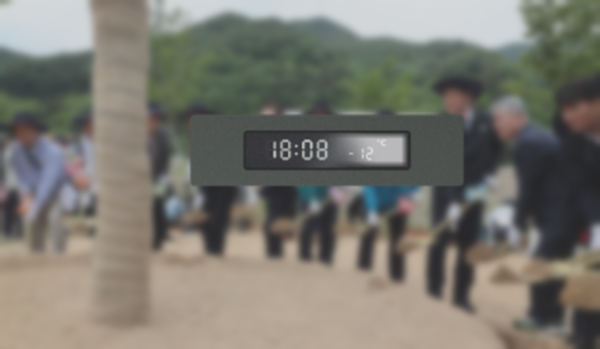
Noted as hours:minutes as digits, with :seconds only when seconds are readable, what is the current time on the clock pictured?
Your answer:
18:08
